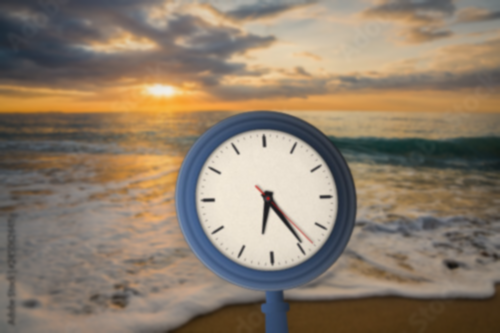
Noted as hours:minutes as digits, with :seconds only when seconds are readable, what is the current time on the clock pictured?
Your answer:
6:24:23
